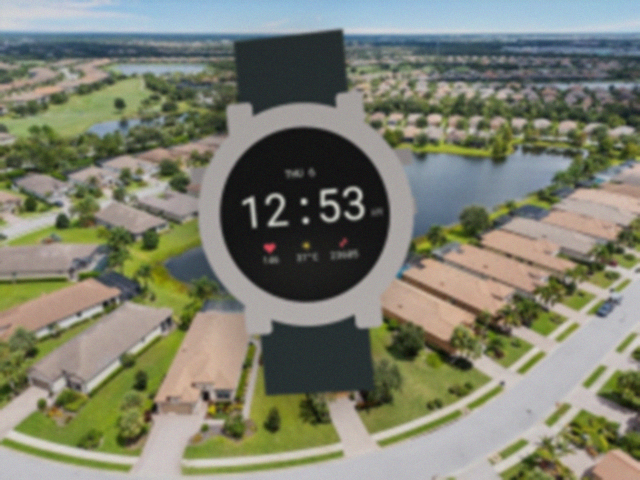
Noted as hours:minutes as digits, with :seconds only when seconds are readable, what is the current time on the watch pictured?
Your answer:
12:53
